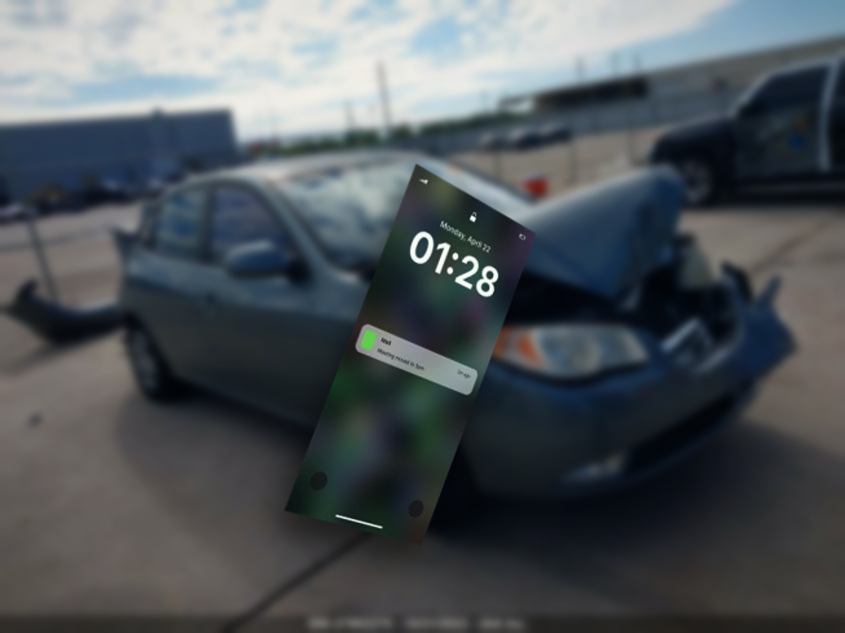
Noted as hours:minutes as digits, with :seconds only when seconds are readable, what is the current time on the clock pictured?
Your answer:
1:28
